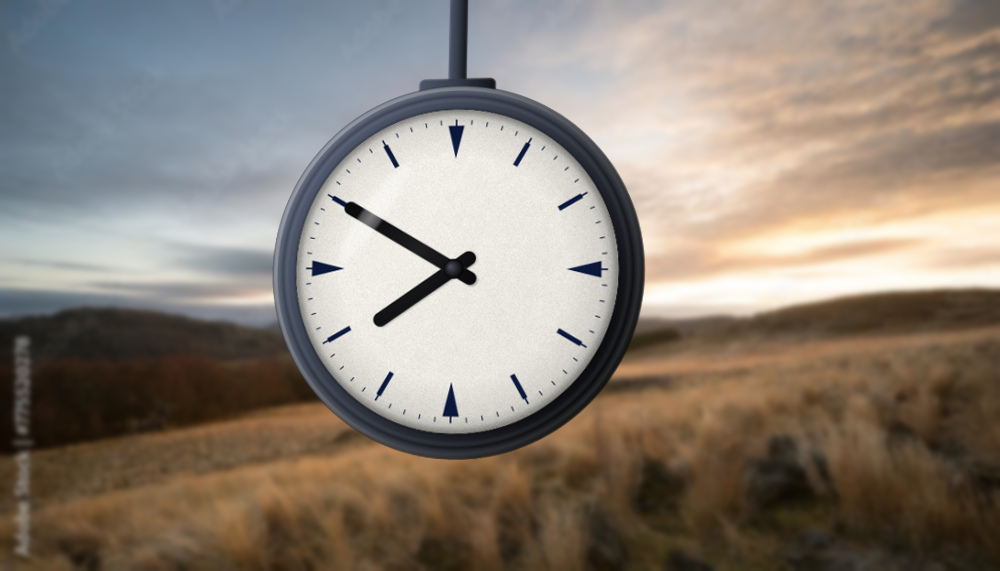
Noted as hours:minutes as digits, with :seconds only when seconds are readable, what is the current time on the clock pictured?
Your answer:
7:50
